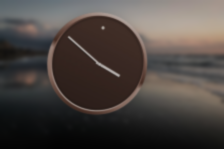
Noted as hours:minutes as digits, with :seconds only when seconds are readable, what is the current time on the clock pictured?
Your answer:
3:51
